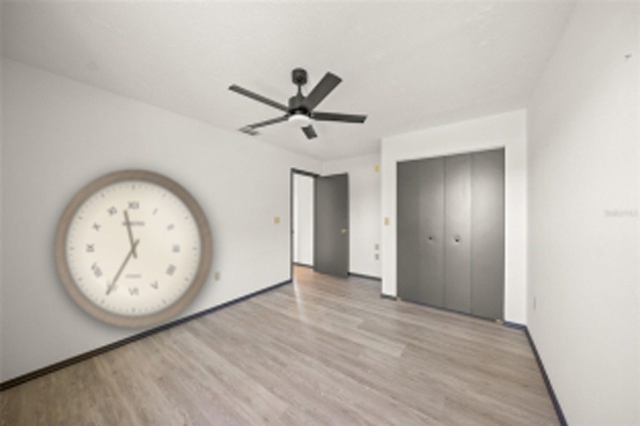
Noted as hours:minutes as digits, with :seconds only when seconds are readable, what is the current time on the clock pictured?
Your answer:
11:35
